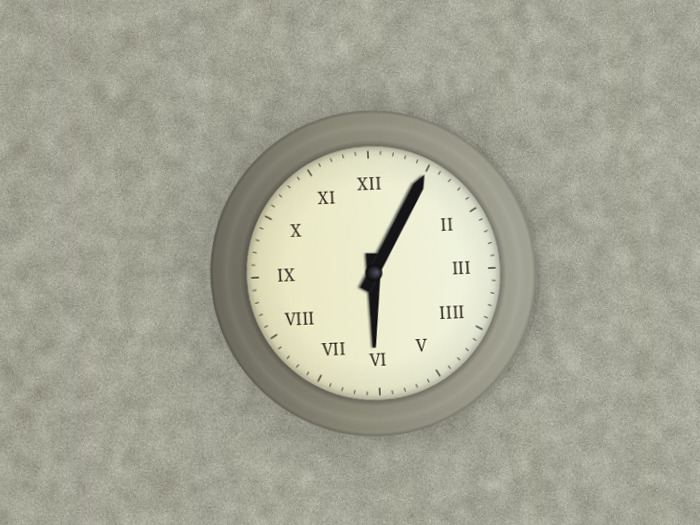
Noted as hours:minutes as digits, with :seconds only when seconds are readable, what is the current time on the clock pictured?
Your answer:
6:05
